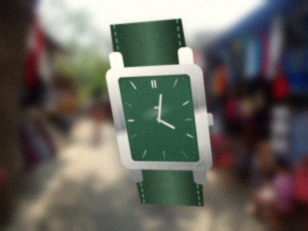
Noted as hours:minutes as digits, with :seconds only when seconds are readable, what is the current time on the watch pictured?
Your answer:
4:02
